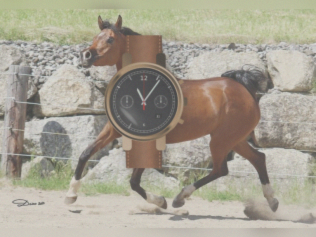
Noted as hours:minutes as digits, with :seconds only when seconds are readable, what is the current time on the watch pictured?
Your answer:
11:06
